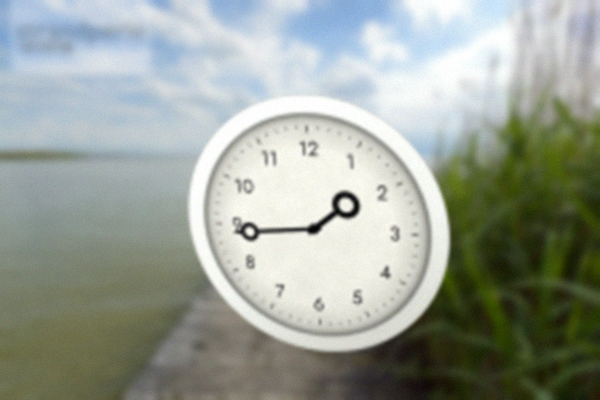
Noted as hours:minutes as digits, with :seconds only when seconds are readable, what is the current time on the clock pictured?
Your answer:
1:44
